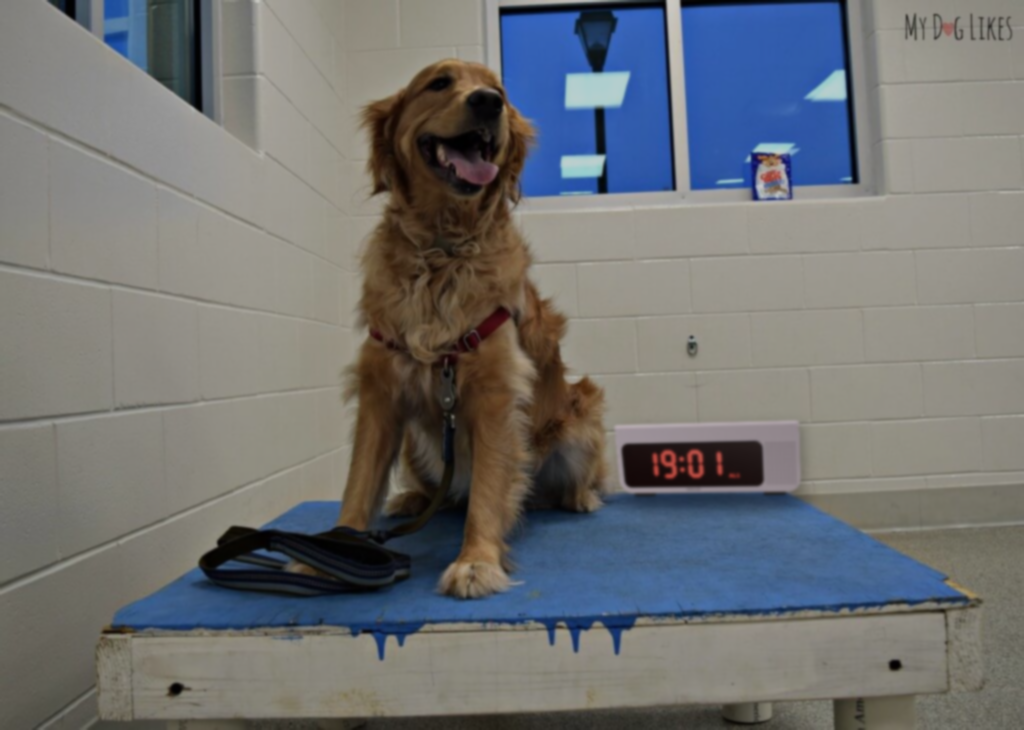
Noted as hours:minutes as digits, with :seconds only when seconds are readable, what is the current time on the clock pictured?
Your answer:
19:01
